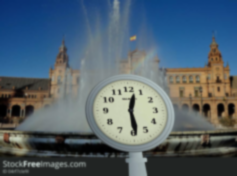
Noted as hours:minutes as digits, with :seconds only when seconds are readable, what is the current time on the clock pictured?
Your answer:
12:29
